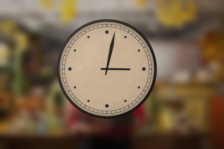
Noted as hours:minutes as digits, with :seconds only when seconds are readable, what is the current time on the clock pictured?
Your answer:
3:02
